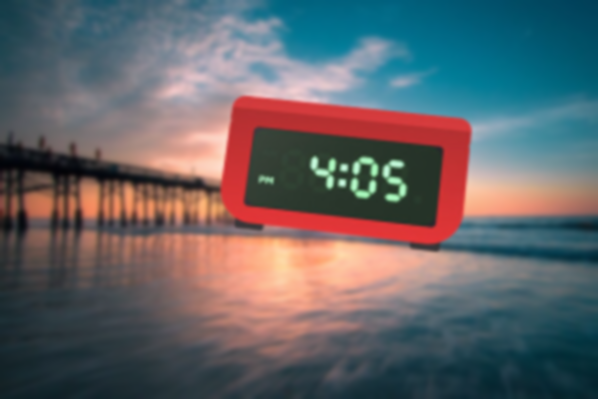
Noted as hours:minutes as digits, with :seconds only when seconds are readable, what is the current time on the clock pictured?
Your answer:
4:05
